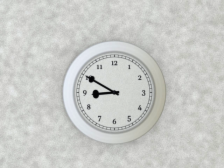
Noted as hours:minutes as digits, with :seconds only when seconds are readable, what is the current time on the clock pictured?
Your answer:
8:50
